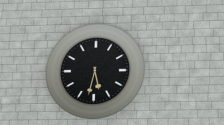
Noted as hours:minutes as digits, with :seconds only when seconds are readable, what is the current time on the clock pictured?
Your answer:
5:32
